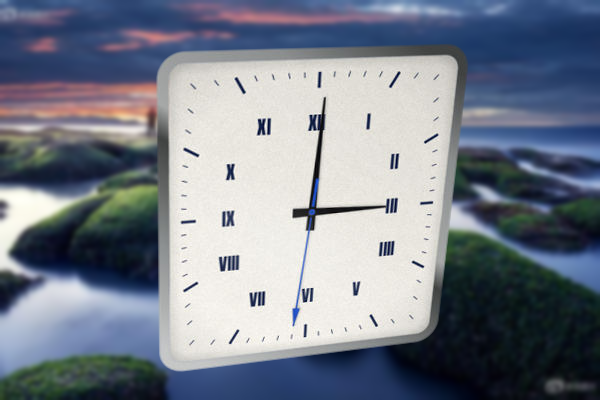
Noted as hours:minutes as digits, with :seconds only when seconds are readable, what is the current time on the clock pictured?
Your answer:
3:00:31
